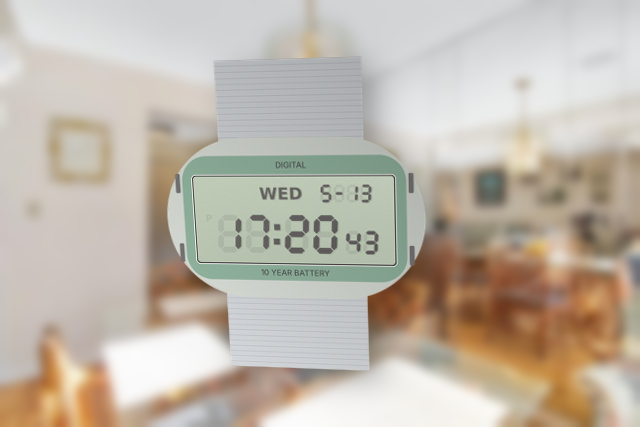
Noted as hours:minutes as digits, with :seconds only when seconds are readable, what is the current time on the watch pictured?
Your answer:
17:20:43
